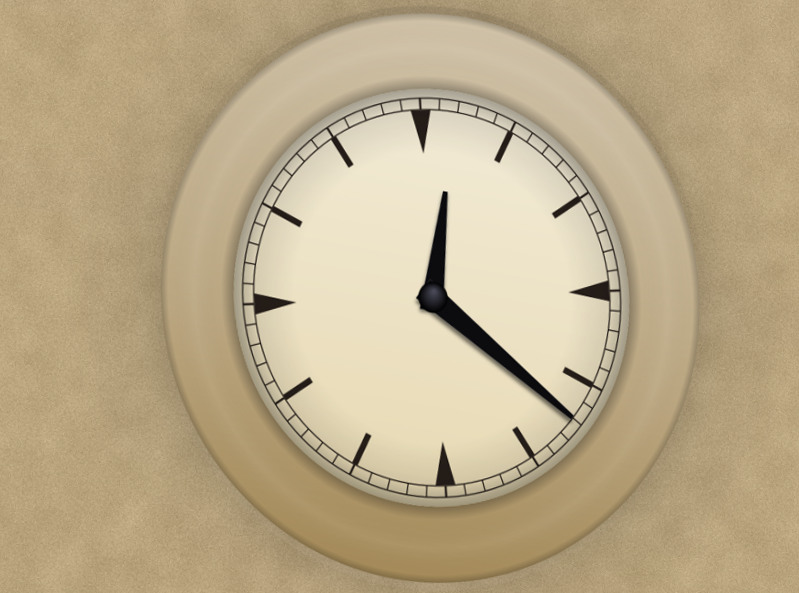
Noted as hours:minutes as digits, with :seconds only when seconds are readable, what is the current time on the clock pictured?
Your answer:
12:22
